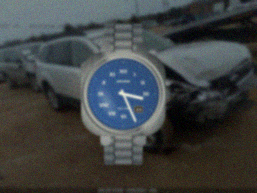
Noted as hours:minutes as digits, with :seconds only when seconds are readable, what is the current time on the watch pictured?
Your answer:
3:26
